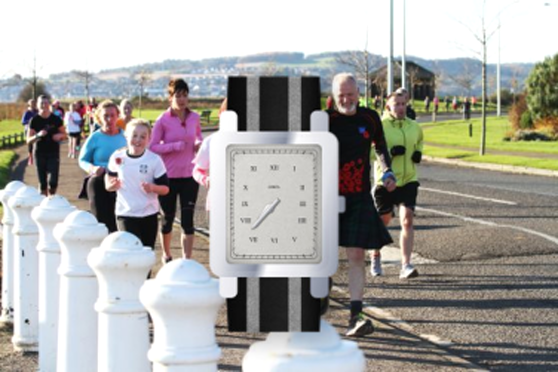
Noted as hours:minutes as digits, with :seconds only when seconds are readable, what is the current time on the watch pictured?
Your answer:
7:37
